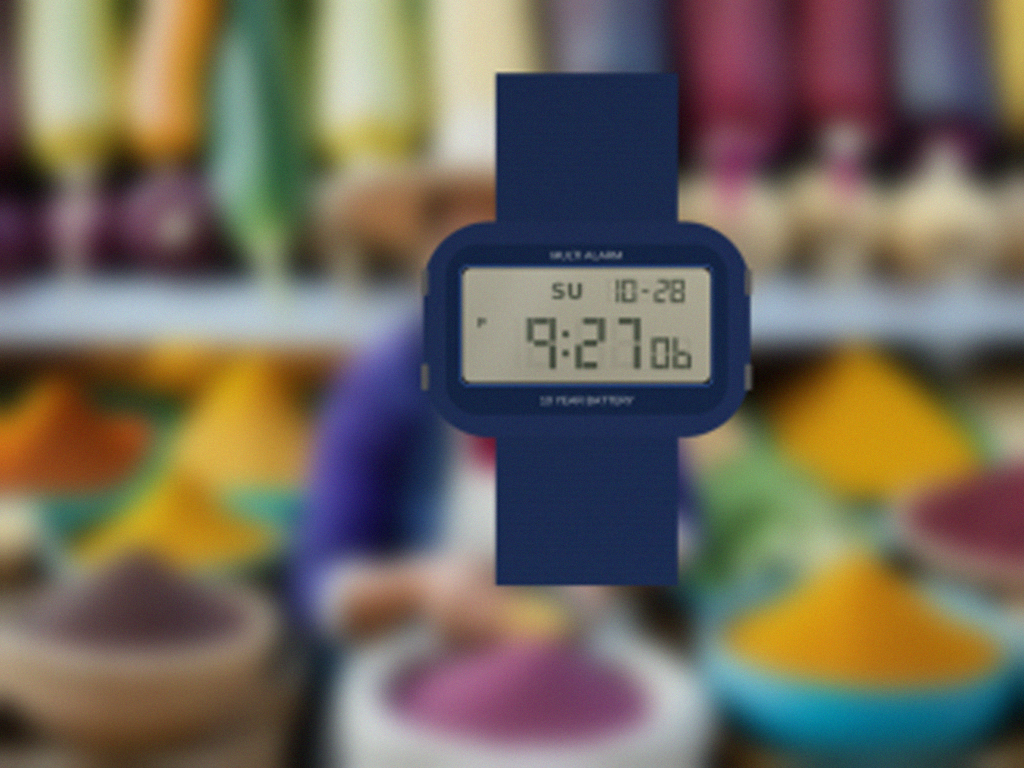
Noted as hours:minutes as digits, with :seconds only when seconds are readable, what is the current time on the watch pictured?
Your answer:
9:27:06
